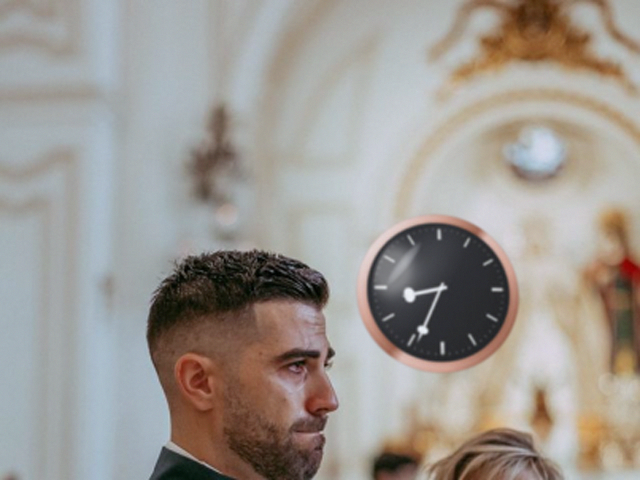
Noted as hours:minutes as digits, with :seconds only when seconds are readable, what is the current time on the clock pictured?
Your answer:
8:34
